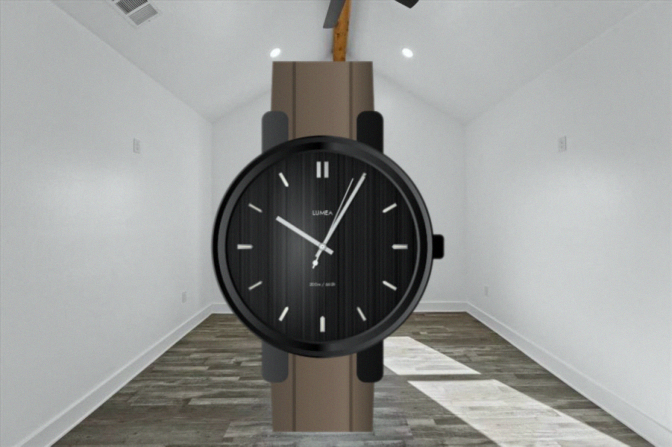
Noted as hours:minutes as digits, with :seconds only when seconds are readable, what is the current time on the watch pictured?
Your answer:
10:05:04
